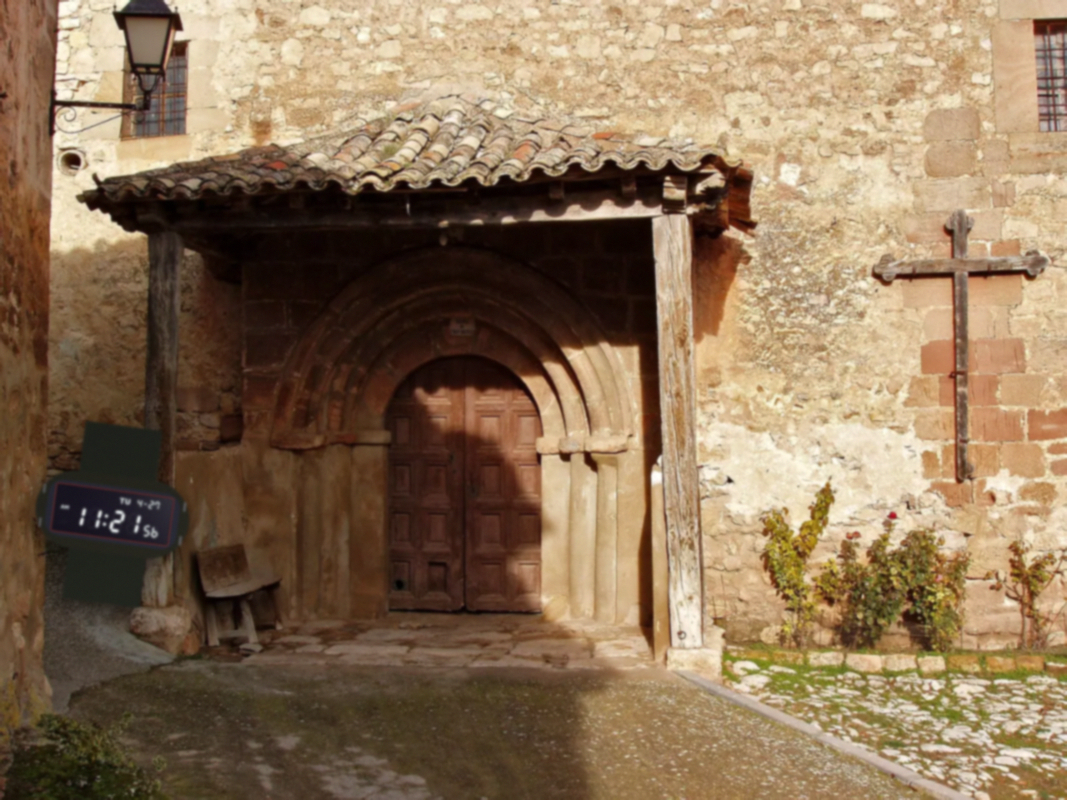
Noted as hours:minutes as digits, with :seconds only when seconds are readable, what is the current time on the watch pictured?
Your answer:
11:21
